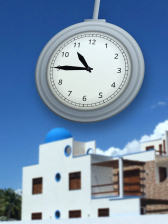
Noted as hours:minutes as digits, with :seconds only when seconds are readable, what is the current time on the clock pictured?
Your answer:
10:45
